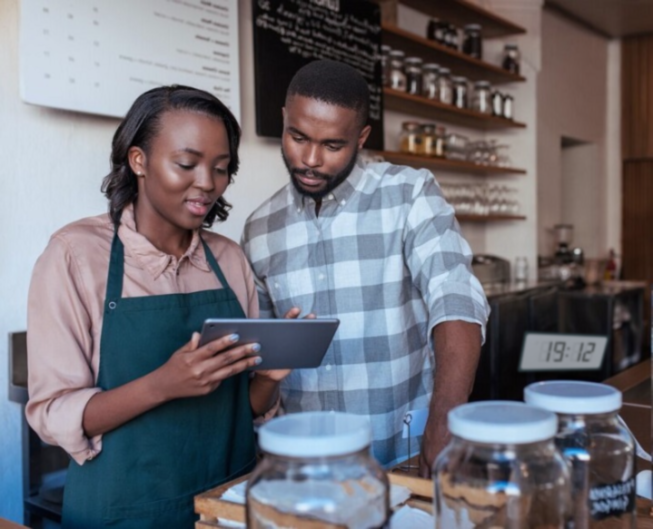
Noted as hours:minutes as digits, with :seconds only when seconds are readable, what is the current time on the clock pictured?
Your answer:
19:12
